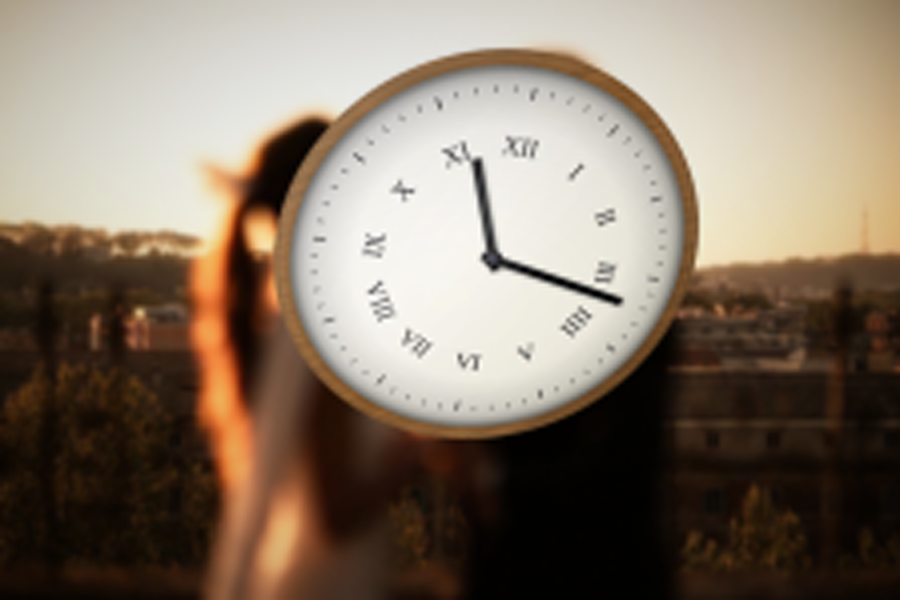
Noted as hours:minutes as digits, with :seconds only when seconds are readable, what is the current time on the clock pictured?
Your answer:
11:17
